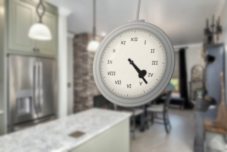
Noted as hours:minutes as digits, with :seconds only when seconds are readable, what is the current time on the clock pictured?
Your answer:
4:23
